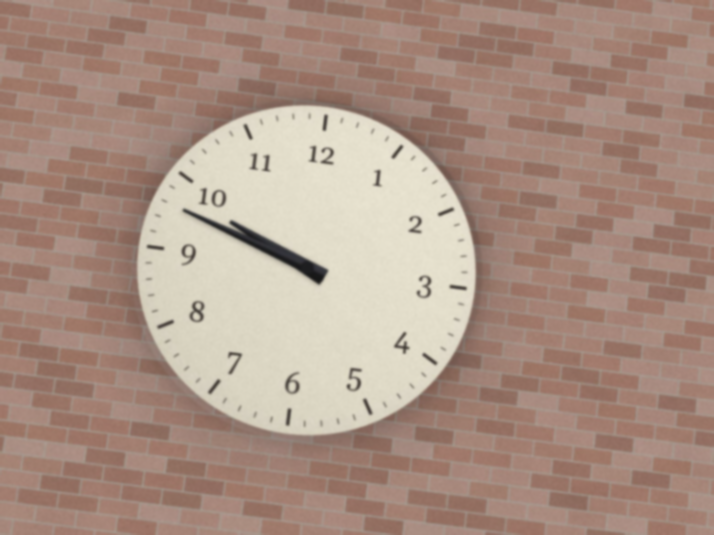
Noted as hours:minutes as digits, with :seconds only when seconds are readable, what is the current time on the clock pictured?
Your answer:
9:48
